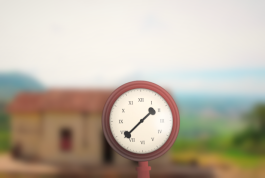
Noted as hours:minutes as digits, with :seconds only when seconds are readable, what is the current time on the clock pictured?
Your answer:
1:38
